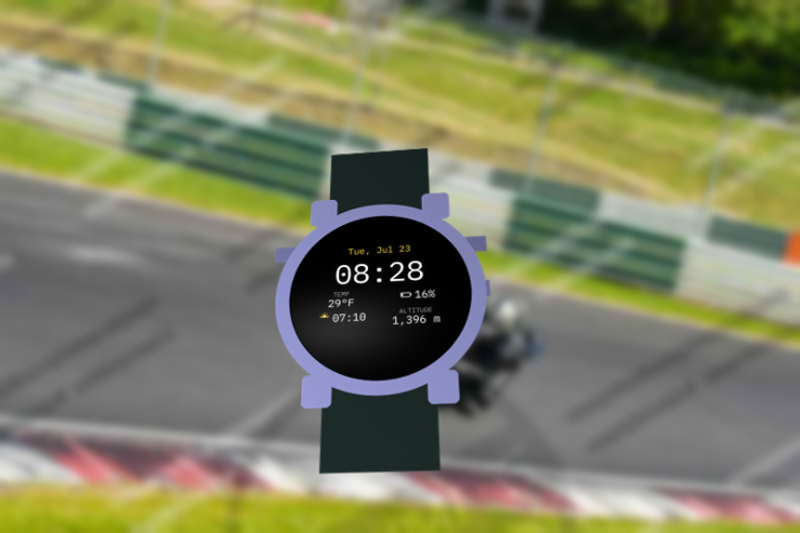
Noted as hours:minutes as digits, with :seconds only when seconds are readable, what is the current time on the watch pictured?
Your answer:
8:28
